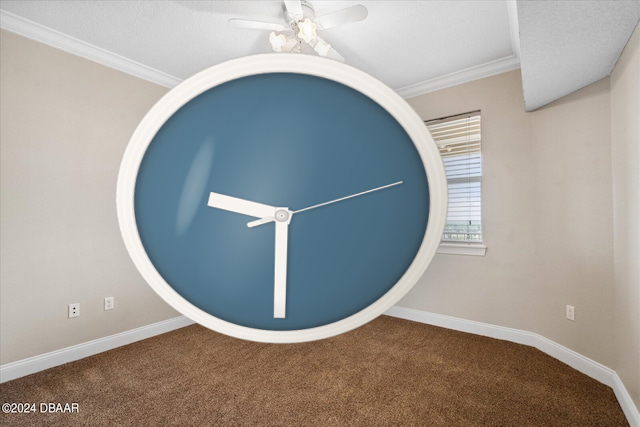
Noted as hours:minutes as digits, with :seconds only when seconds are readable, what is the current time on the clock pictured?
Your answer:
9:30:12
